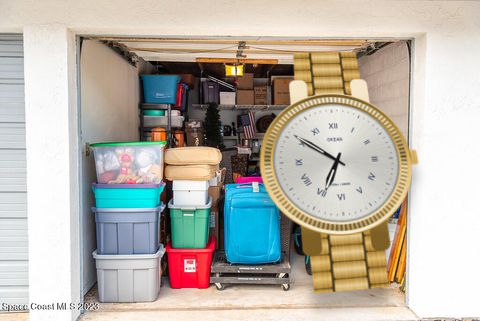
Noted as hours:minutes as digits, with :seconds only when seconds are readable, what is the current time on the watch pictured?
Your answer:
6:51
